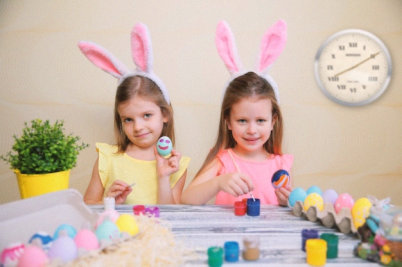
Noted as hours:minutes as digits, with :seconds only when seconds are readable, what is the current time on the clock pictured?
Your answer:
8:10
